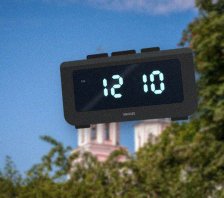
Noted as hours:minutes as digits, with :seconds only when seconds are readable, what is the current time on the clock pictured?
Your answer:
12:10
